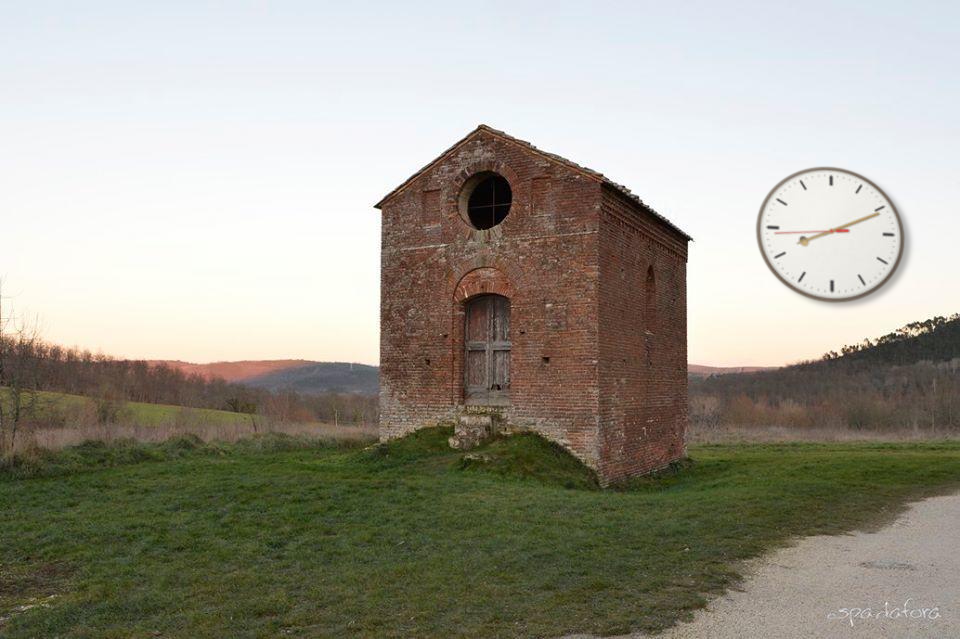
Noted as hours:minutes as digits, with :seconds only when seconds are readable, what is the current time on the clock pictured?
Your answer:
8:10:44
